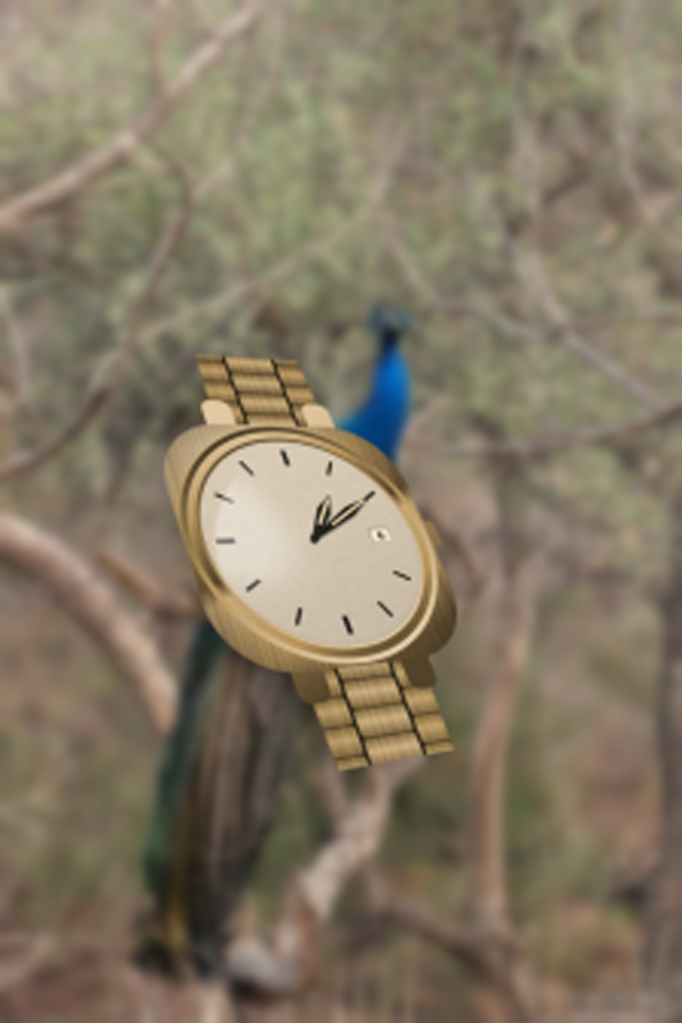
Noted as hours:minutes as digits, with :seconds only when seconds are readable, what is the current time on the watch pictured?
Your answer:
1:10
